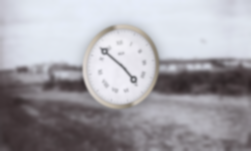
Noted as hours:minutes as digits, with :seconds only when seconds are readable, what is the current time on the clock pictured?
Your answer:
4:53
